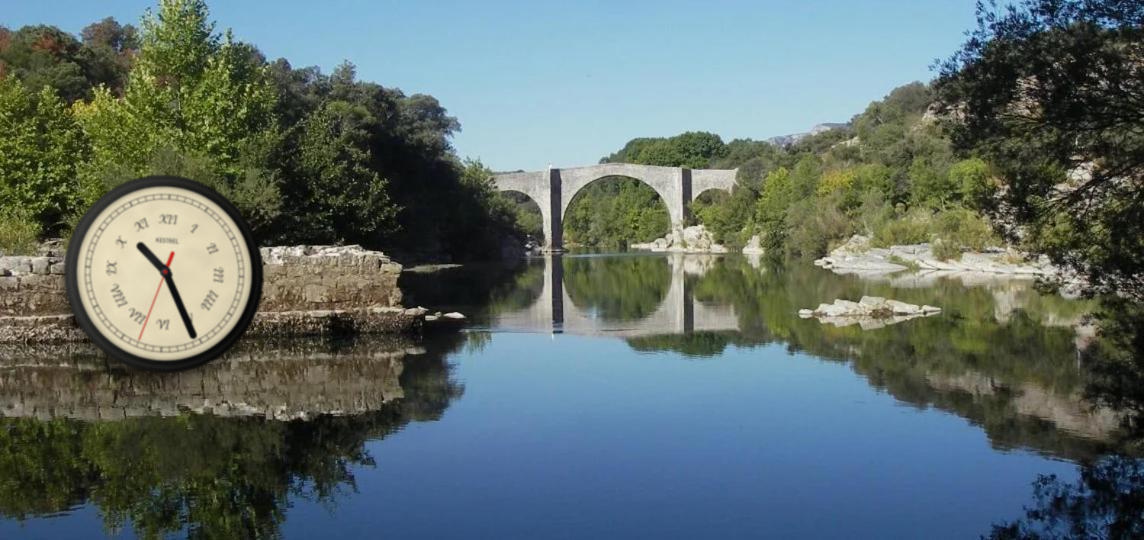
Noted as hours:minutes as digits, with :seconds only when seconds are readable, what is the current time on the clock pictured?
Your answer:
10:25:33
